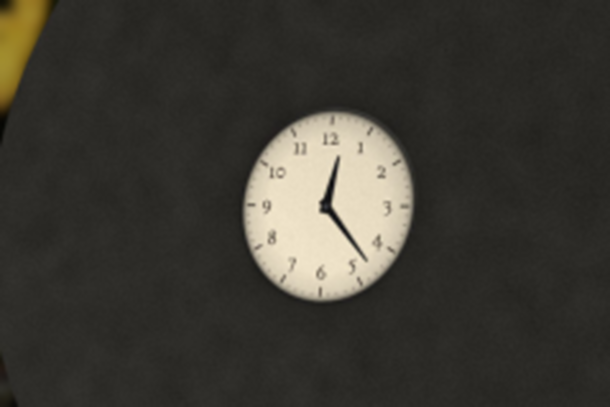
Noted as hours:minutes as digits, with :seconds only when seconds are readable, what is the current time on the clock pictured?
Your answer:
12:23
